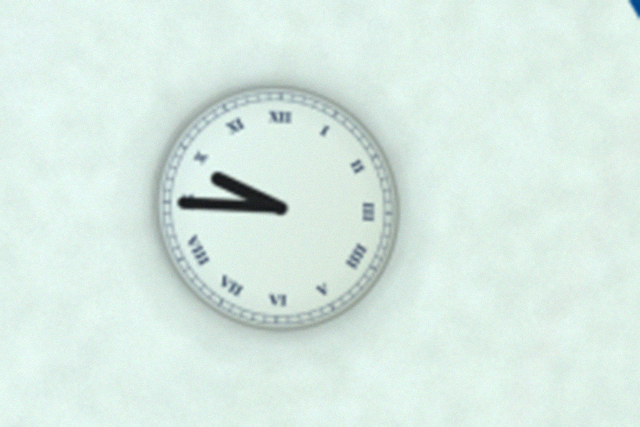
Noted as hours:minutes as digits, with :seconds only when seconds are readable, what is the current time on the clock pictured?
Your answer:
9:45
